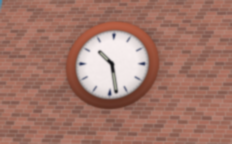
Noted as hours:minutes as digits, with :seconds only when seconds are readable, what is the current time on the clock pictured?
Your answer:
10:28
